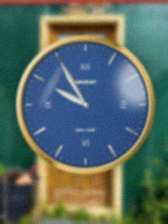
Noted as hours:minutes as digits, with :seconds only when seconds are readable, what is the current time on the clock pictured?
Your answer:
9:55
